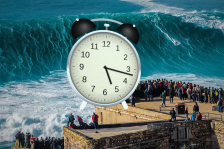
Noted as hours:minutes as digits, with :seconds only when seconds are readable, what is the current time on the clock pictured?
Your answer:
5:17
